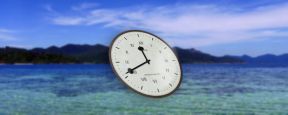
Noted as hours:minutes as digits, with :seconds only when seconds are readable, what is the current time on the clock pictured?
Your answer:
11:41
